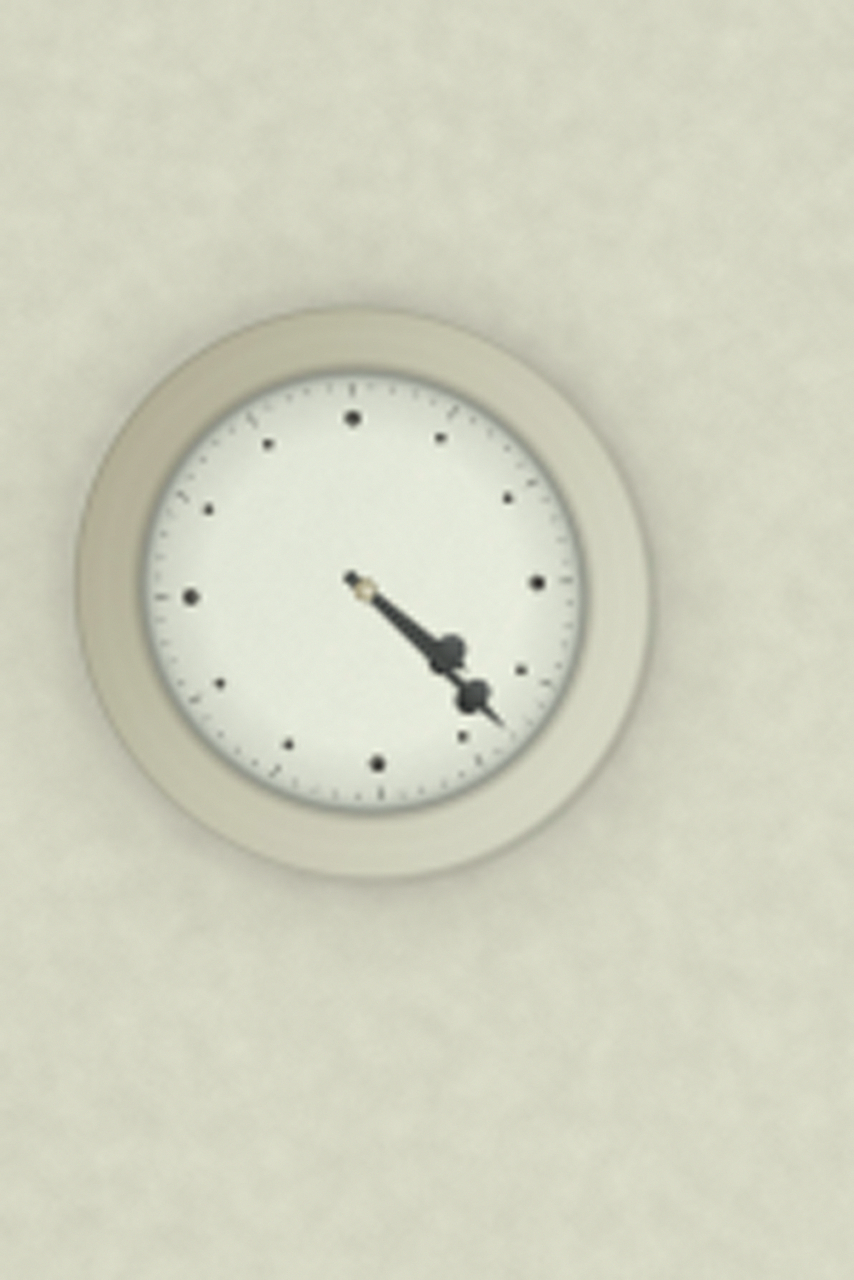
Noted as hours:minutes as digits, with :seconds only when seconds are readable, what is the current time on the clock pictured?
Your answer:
4:23
